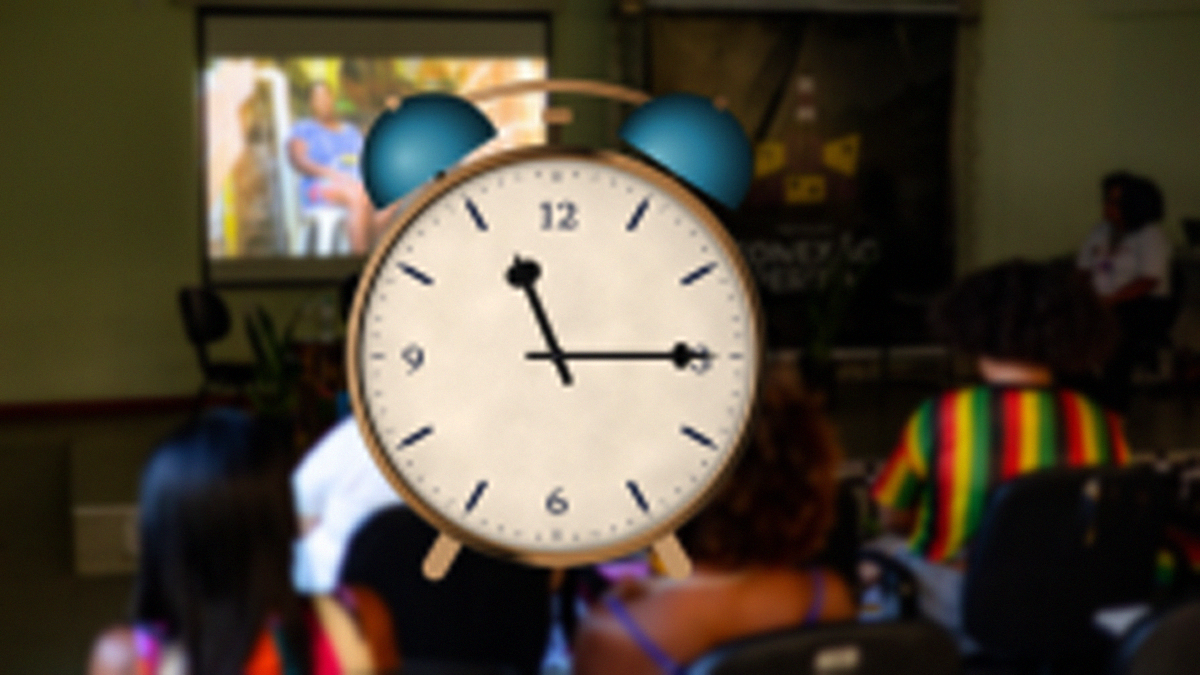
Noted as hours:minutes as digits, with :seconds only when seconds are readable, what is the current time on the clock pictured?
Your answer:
11:15
